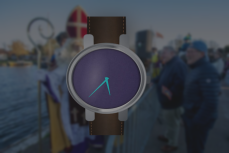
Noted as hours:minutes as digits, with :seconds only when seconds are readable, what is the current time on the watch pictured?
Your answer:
5:37
